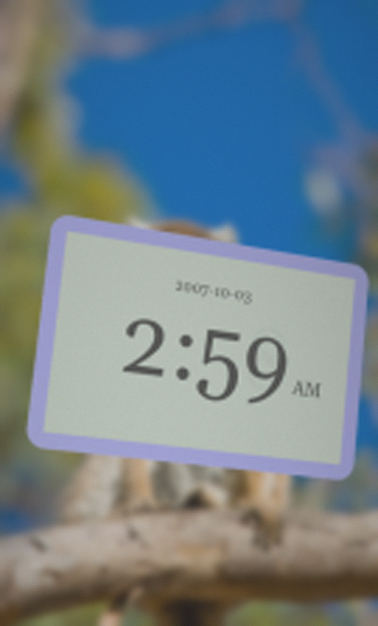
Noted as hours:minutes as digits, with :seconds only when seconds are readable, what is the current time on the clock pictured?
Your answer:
2:59
